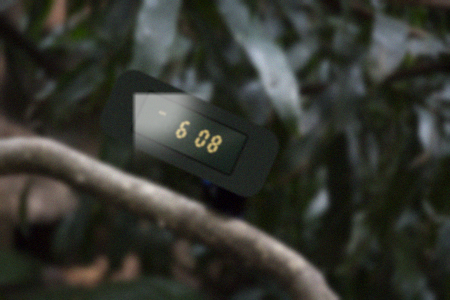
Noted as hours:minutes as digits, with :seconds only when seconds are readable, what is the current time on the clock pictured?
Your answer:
6:08
